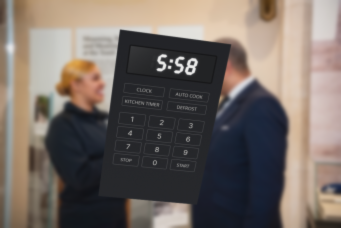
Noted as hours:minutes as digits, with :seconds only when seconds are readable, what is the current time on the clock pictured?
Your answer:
5:58
